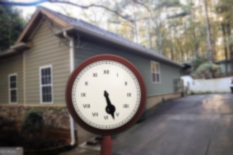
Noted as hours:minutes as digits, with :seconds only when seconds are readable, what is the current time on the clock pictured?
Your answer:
5:27
